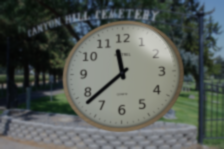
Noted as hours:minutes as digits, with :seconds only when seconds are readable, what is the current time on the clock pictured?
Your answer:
11:38
